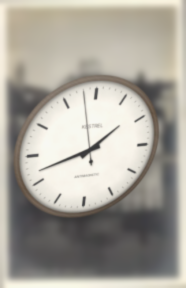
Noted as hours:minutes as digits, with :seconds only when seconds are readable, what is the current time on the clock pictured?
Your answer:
1:41:58
